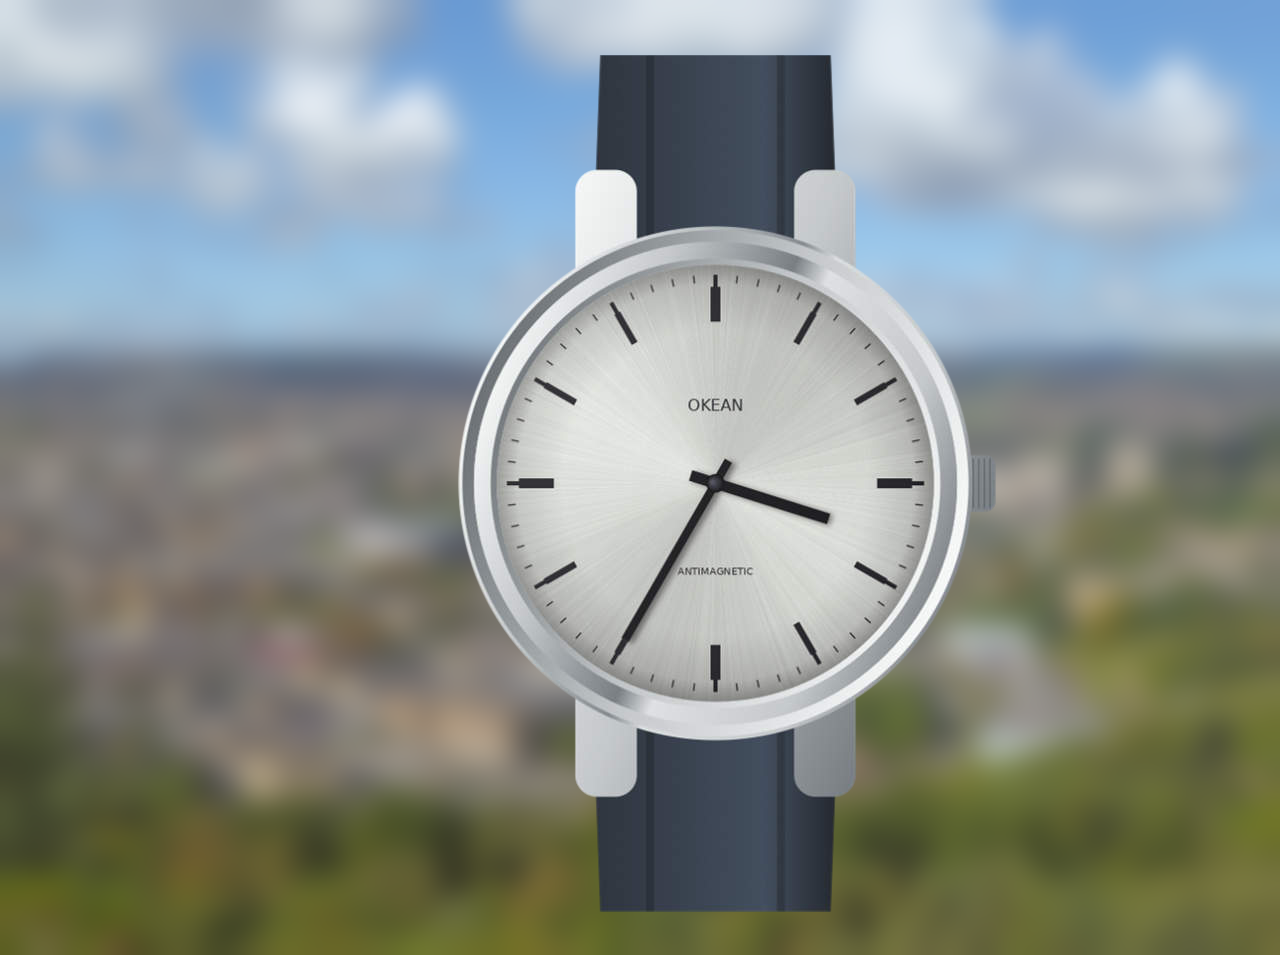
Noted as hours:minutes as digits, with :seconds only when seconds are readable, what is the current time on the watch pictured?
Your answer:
3:35
